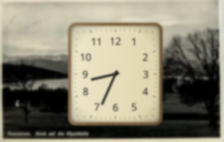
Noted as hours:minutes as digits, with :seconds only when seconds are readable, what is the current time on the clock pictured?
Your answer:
8:34
